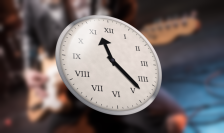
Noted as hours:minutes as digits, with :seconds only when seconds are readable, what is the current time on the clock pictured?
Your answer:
11:23
